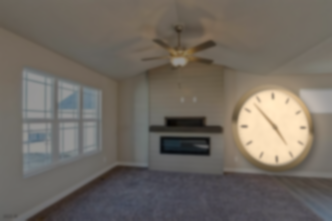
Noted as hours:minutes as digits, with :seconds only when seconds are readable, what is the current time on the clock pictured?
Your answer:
4:53
